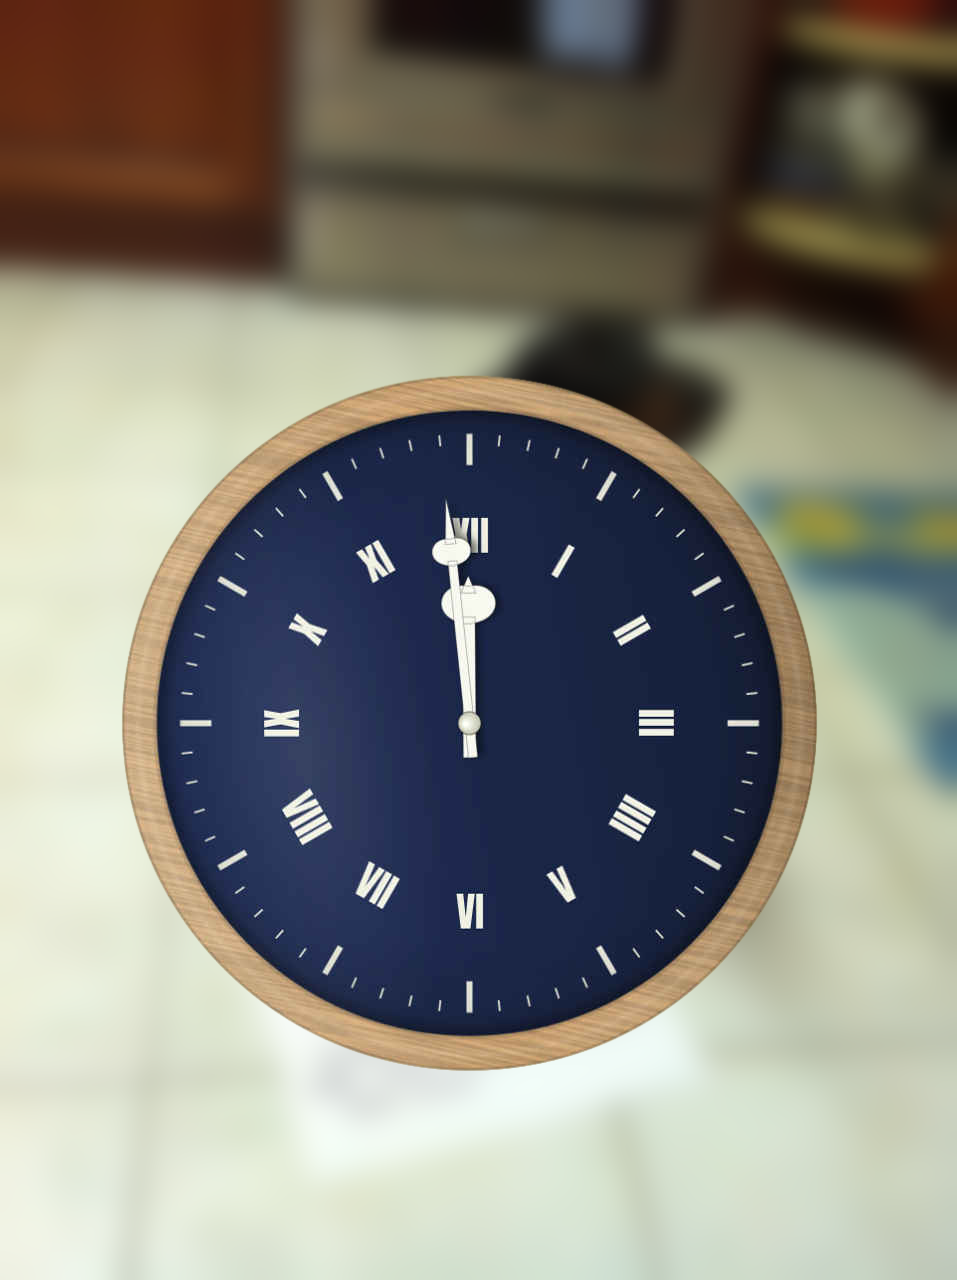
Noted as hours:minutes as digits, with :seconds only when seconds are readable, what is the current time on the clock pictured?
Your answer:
11:59
